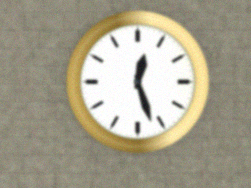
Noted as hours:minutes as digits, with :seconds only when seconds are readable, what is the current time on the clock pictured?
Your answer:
12:27
